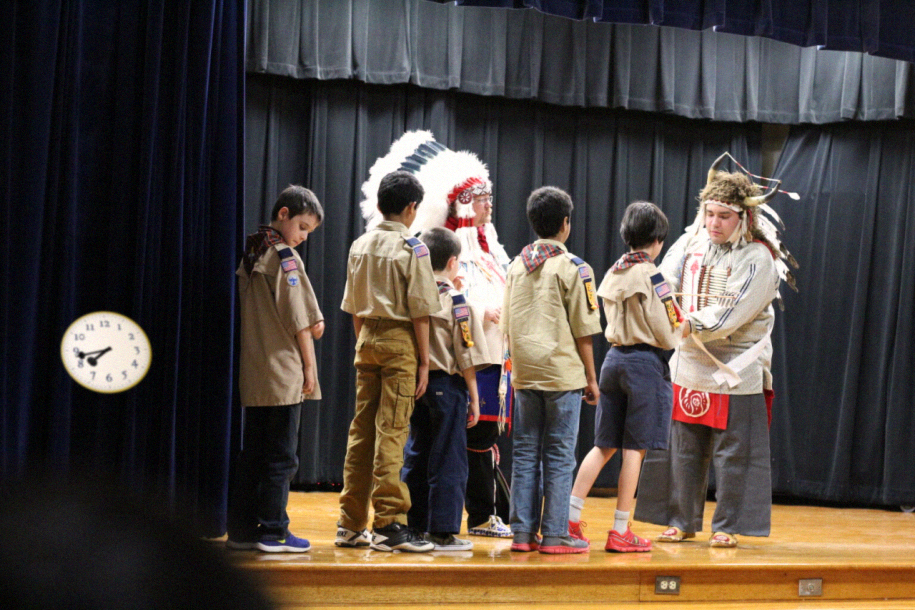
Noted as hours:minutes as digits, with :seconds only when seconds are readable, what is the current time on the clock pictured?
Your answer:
7:43
